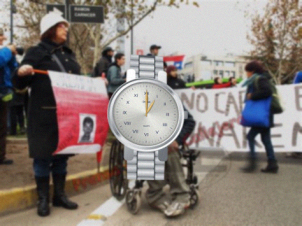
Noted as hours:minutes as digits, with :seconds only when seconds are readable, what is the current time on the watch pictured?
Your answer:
1:00
